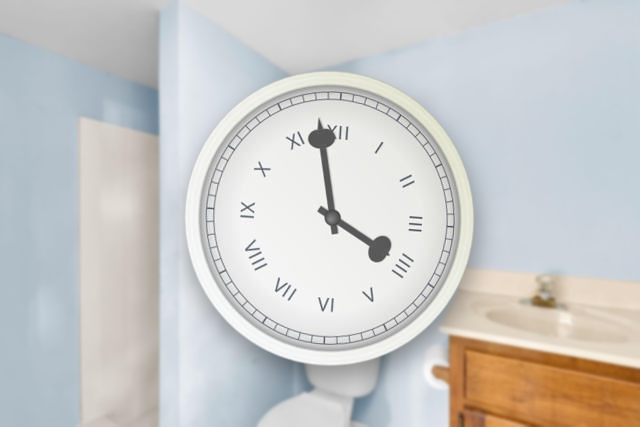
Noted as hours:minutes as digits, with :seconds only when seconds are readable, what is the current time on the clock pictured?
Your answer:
3:58
